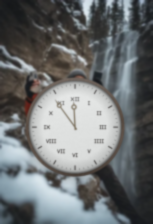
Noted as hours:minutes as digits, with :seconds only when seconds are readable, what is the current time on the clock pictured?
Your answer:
11:54
